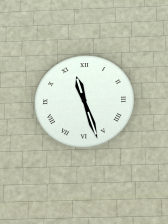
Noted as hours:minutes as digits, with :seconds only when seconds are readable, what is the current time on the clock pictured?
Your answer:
11:27
